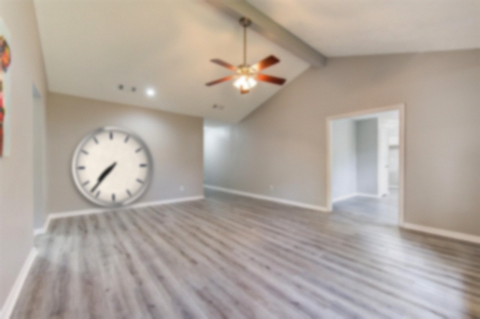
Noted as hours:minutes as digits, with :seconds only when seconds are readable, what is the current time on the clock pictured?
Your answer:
7:37
